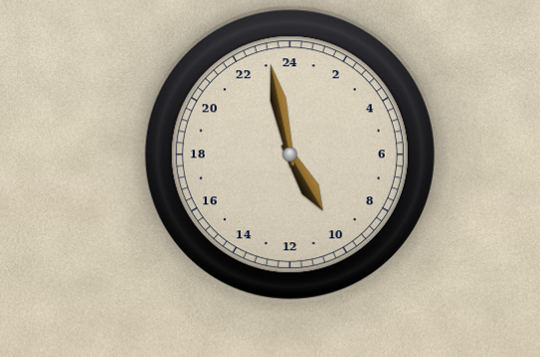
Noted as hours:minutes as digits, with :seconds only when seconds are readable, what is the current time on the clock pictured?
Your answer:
9:58
